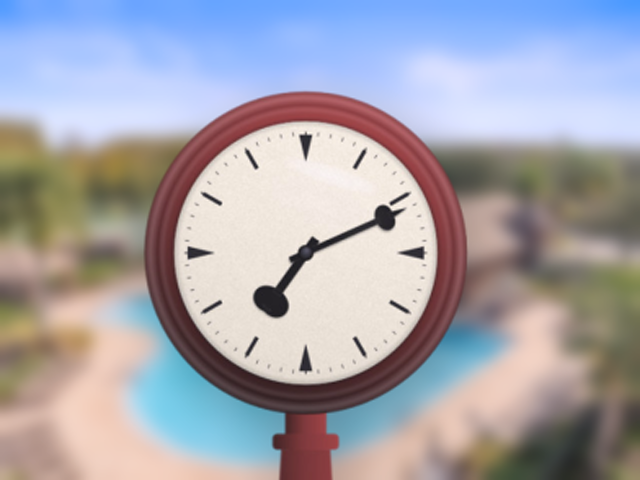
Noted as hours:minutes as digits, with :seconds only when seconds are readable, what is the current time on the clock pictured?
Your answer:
7:11
